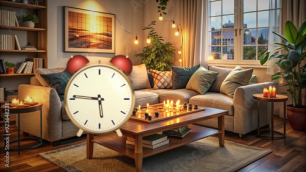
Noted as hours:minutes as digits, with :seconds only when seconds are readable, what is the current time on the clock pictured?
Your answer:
5:46
